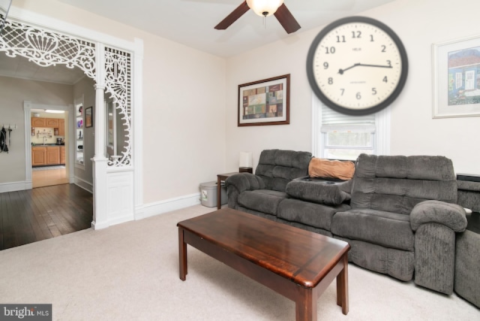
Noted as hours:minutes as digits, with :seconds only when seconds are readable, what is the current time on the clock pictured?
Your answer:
8:16
